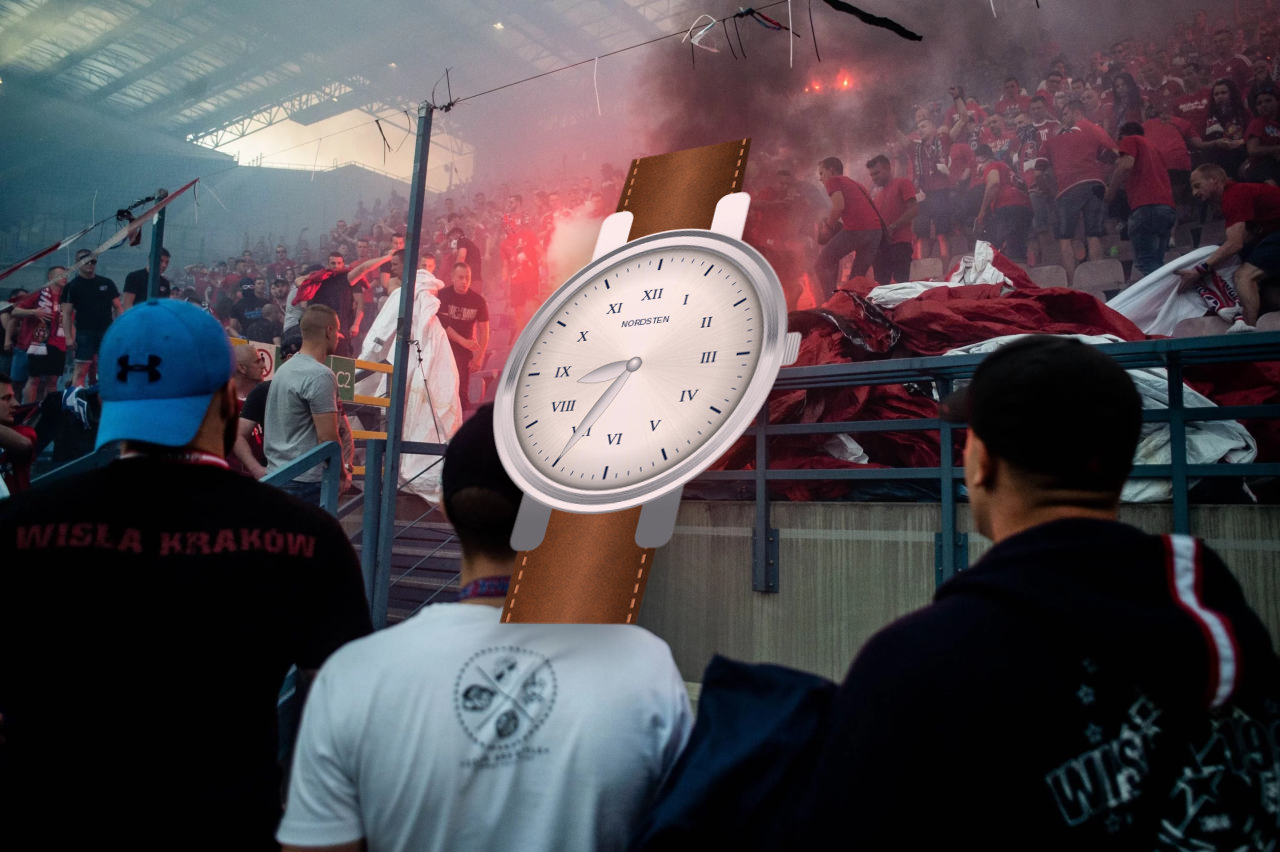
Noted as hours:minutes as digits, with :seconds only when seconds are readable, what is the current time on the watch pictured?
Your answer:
8:35
